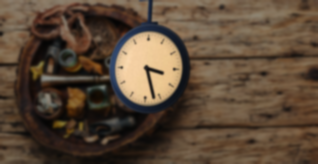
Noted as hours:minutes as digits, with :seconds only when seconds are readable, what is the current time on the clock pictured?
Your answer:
3:27
